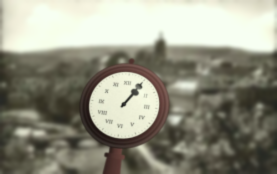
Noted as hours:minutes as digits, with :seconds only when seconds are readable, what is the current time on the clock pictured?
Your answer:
1:05
